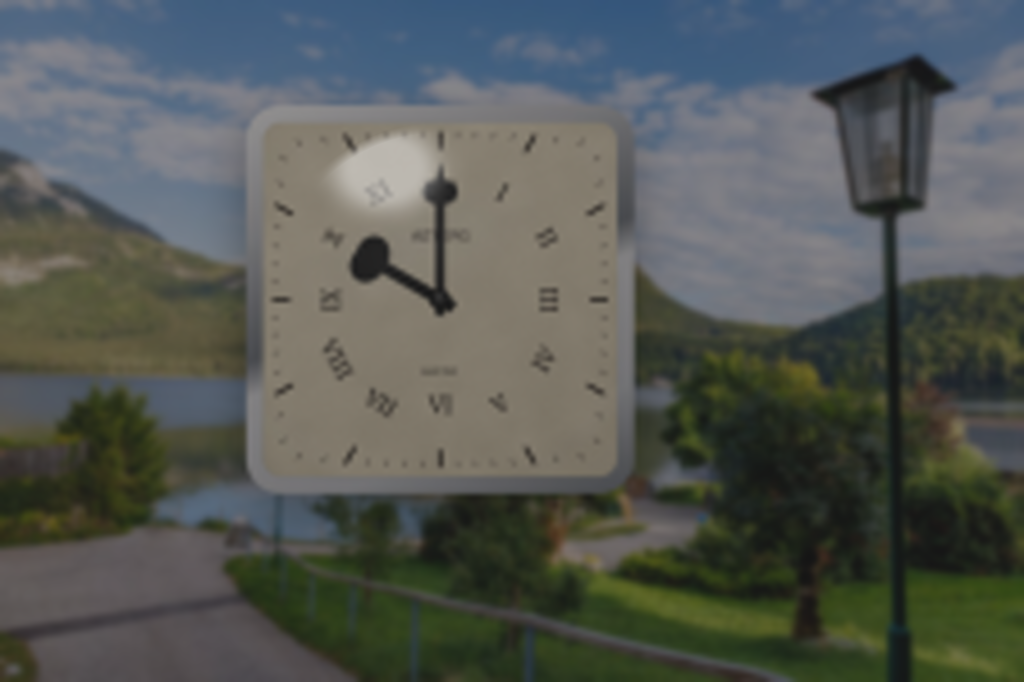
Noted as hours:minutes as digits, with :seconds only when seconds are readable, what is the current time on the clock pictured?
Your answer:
10:00
